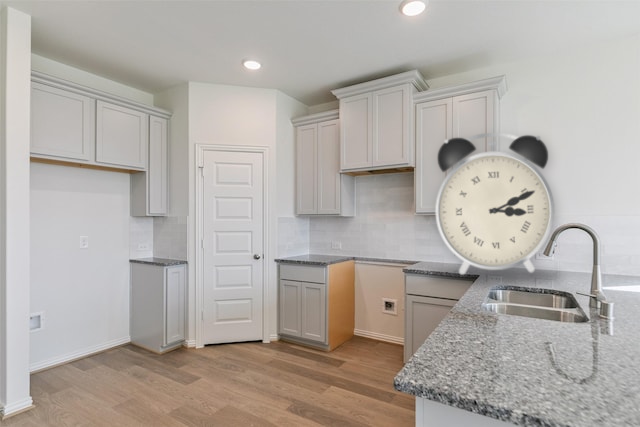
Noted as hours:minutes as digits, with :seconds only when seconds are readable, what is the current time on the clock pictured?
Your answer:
3:11
